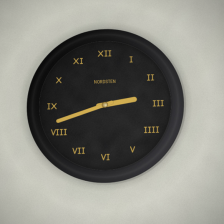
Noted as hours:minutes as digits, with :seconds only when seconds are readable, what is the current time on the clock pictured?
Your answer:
2:42
